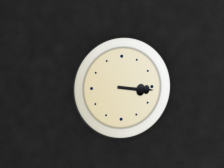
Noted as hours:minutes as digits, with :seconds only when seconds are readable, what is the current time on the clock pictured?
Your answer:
3:16
